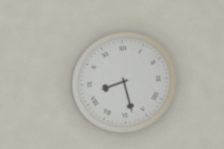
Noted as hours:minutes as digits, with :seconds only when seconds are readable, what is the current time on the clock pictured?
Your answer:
8:28
